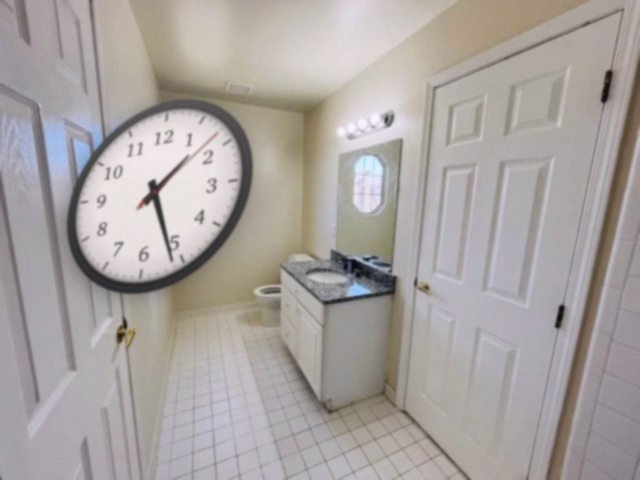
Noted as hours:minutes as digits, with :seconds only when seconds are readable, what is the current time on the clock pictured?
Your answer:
1:26:08
